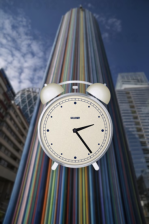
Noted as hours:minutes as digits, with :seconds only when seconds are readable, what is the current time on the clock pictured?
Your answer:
2:24
